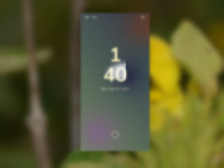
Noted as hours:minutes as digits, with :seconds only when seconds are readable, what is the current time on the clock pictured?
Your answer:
1:40
